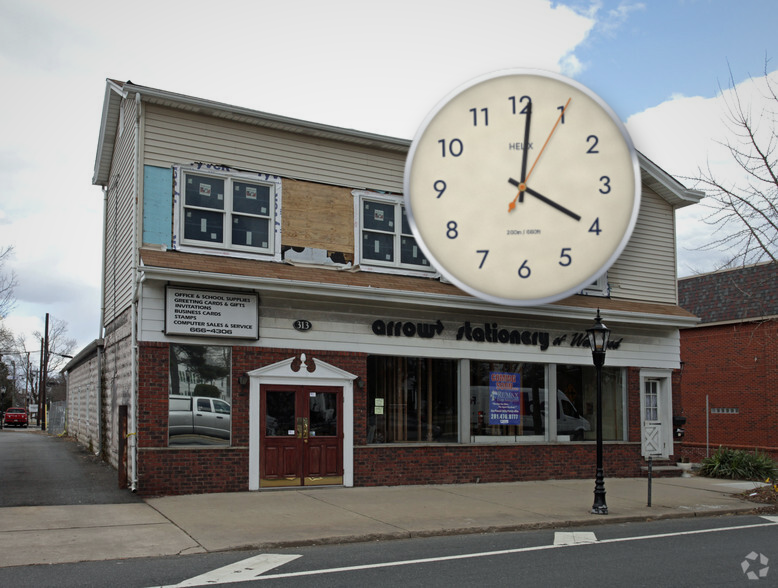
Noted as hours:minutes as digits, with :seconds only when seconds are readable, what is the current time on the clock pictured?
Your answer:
4:01:05
